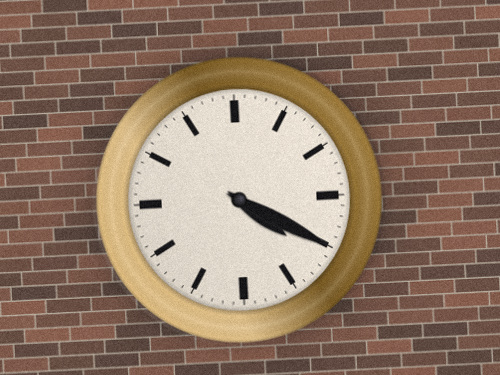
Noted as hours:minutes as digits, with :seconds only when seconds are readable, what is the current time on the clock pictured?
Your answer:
4:20
